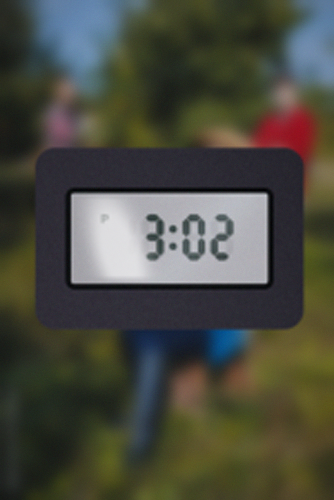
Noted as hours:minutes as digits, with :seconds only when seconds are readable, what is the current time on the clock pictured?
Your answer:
3:02
